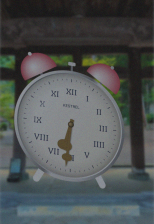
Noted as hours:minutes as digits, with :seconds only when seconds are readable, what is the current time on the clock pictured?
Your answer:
6:31
